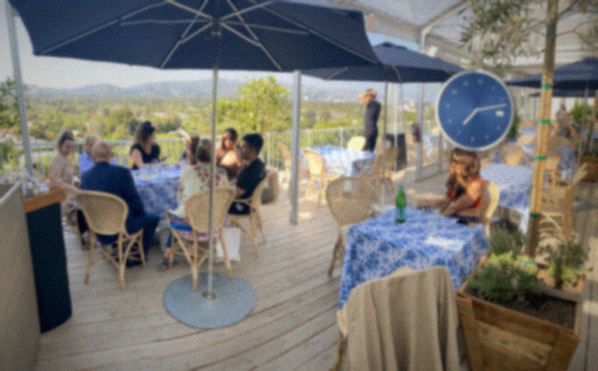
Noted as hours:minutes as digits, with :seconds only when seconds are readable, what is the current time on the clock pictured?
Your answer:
7:12
